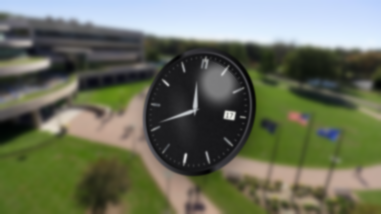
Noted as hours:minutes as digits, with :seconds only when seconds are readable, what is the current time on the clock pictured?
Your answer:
11:41
